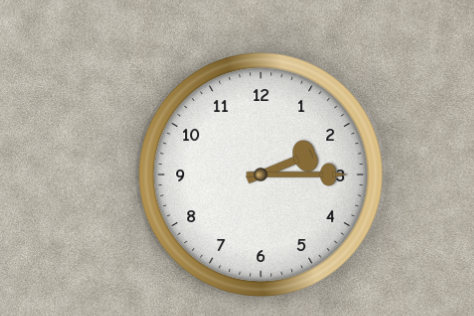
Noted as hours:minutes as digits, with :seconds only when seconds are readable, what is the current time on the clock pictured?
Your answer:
2:15
